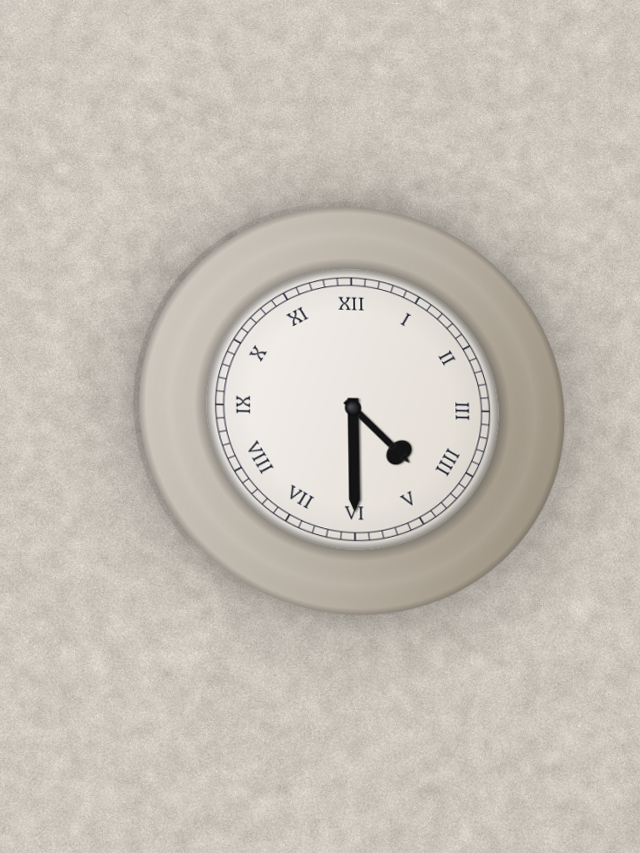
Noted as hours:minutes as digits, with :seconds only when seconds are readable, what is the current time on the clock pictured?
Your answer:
4:30
